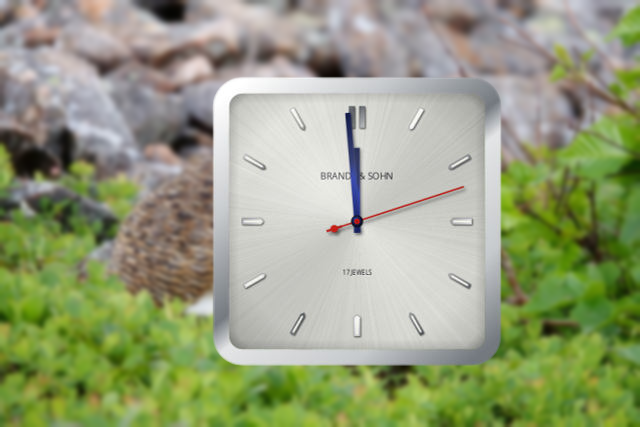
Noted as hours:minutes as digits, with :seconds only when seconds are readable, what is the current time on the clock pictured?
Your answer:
11:59:12
